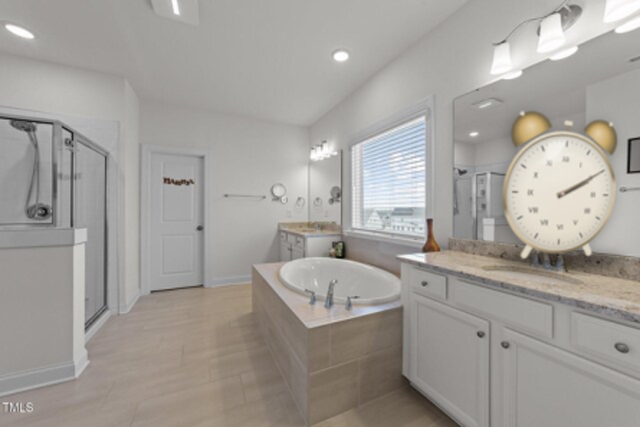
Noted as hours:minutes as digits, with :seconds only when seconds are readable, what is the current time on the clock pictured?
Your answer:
2:10
